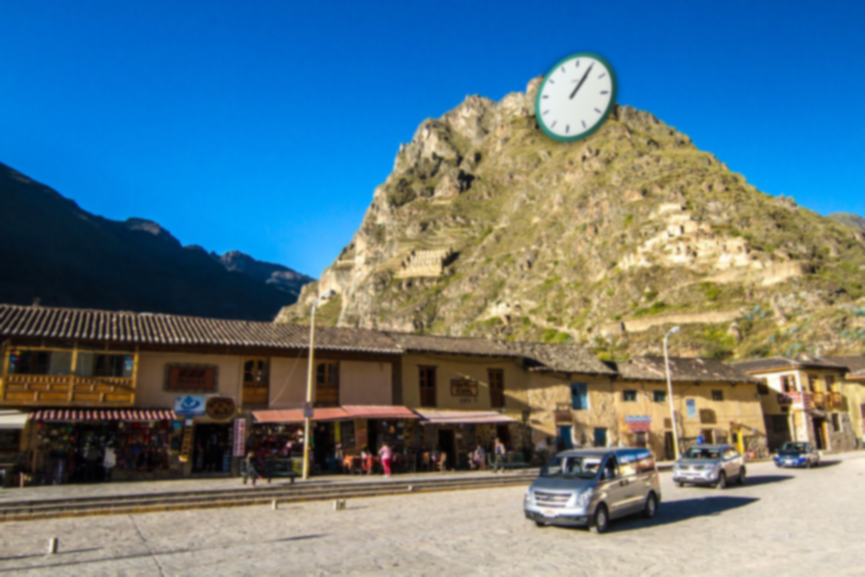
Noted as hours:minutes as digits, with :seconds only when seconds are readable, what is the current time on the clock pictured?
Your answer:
1:05
